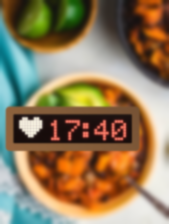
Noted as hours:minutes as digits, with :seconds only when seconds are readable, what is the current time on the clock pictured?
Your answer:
17:40
